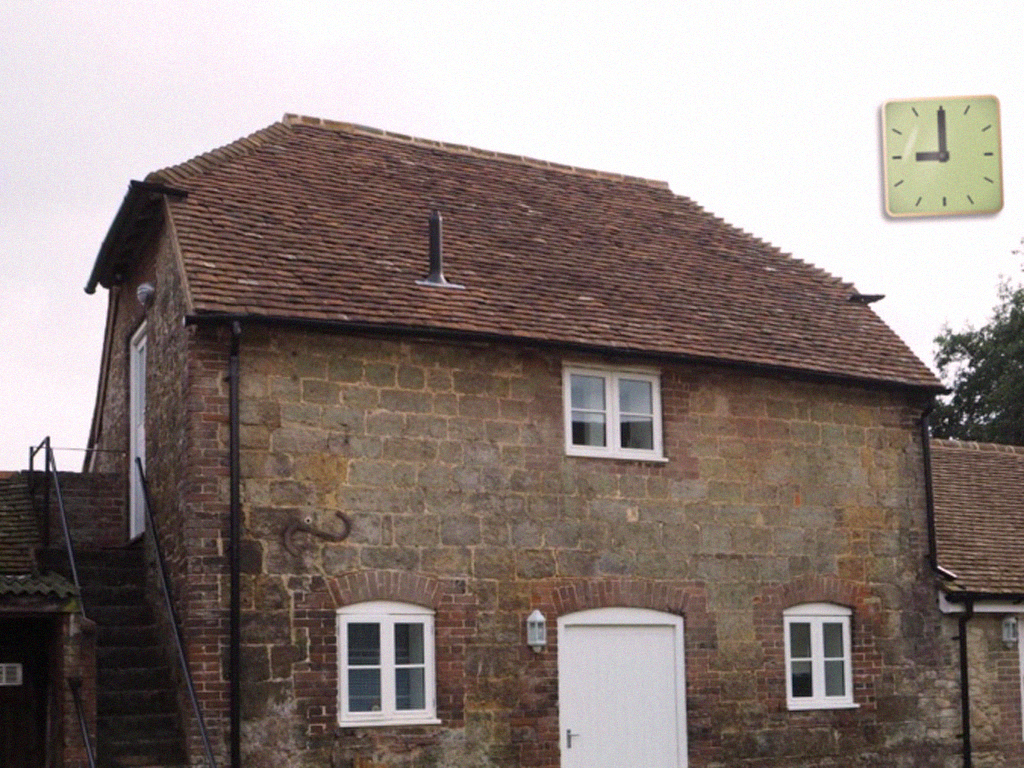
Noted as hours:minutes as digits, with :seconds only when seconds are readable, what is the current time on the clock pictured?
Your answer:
9:00
